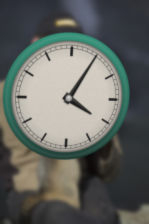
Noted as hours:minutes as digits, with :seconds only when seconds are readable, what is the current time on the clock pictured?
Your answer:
4:05
